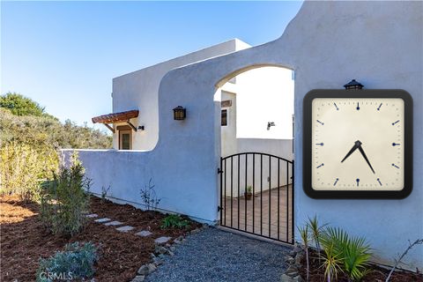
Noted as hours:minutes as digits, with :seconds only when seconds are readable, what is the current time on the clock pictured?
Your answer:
7:25
